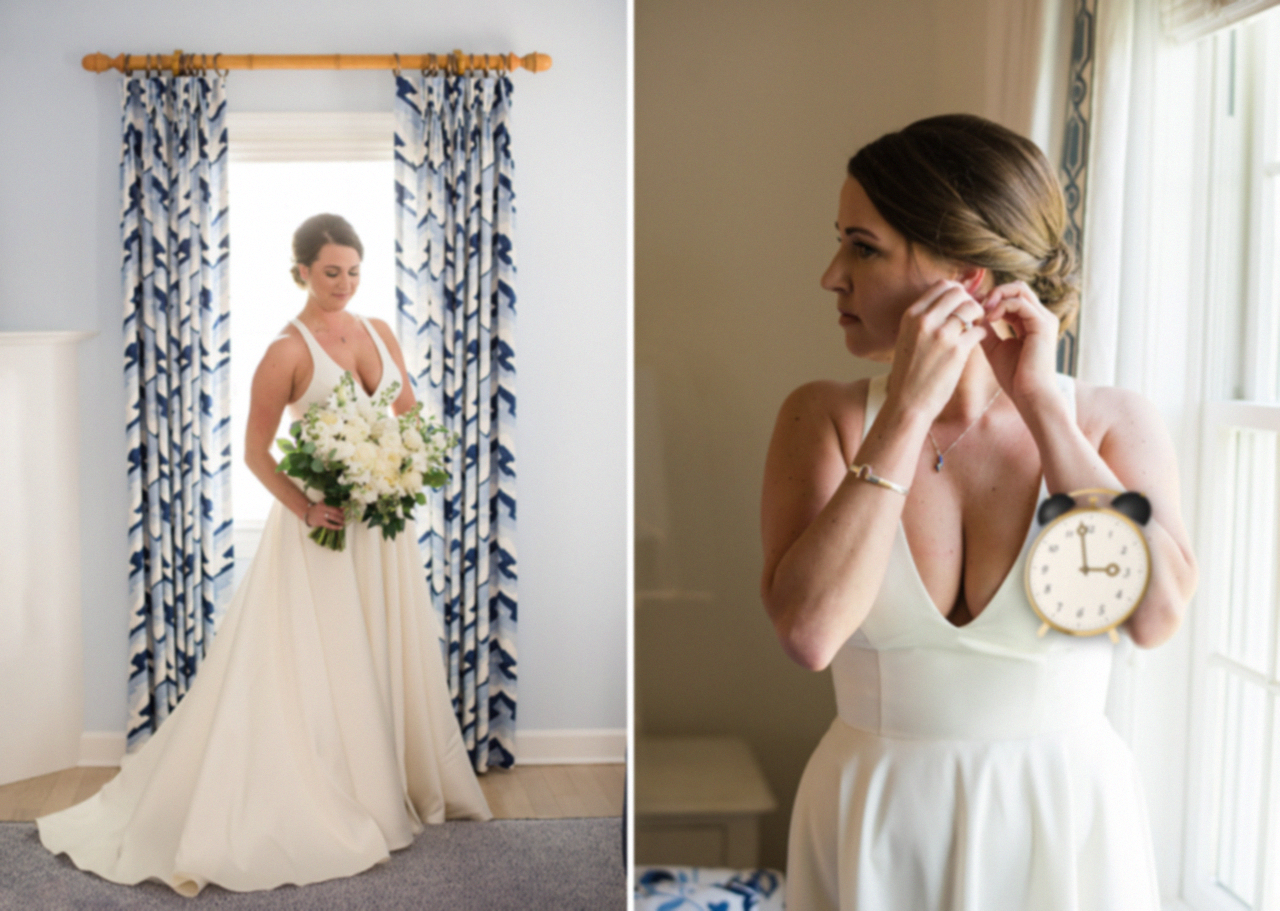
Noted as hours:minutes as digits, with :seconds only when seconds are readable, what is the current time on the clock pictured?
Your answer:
2:58
